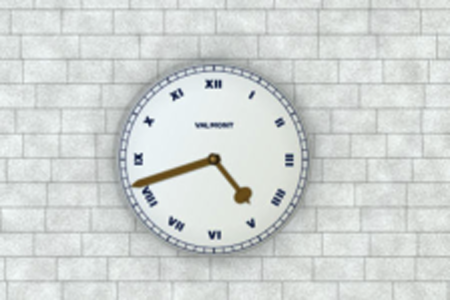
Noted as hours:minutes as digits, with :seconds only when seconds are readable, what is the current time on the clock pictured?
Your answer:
4:42
